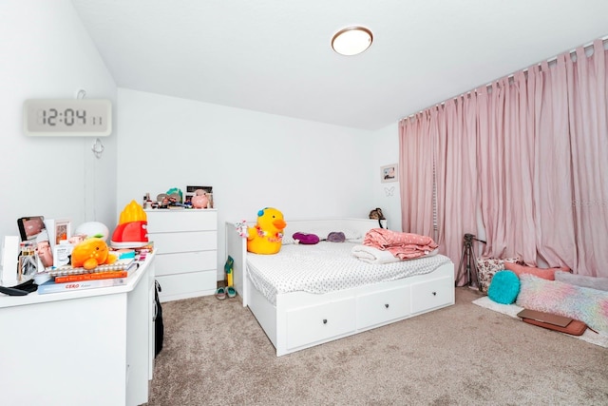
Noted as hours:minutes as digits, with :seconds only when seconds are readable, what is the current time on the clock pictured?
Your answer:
12:04:11
